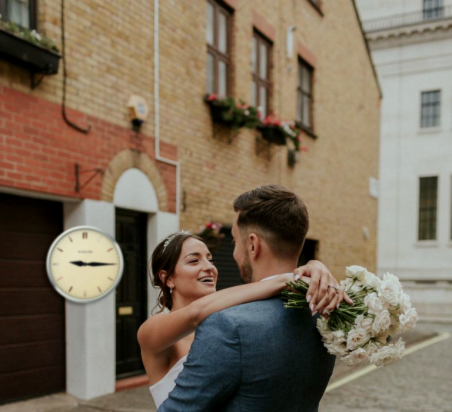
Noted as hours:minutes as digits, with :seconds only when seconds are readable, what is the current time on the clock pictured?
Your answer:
9:15
